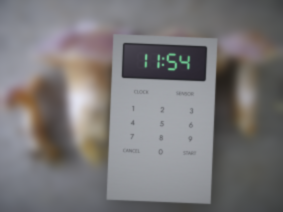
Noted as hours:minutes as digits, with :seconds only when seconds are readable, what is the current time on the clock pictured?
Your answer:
11:54
